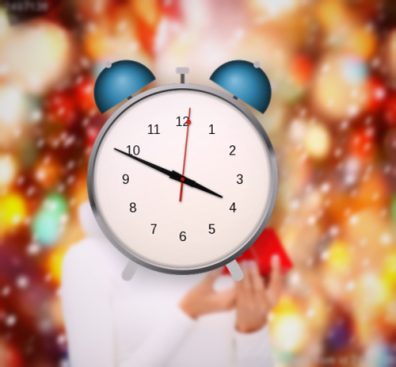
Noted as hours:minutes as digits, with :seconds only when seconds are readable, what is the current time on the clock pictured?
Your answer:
3:49:01
